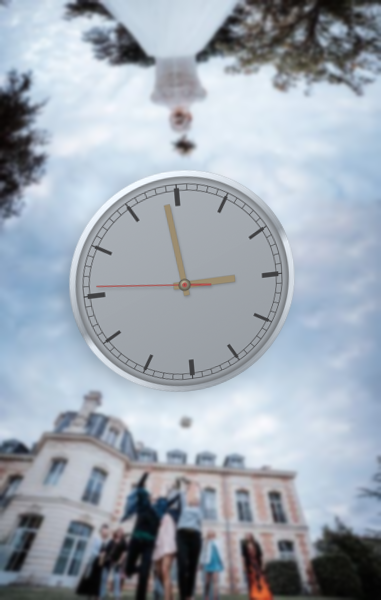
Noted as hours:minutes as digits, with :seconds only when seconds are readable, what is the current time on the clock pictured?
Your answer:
2:58:46
